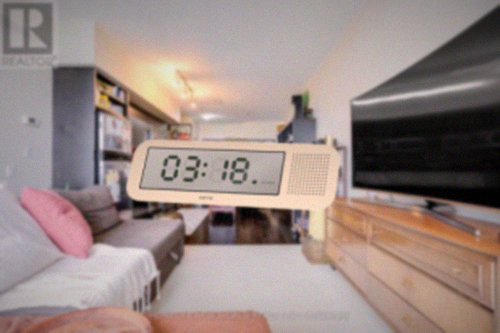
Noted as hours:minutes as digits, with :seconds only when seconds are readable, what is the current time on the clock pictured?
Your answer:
3:18
